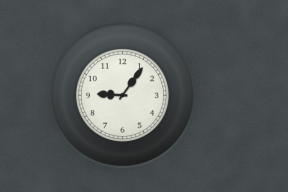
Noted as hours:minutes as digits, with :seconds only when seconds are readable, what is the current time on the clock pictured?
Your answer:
9:06
